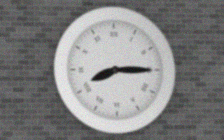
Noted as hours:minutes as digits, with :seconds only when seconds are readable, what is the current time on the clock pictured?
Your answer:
8:15
